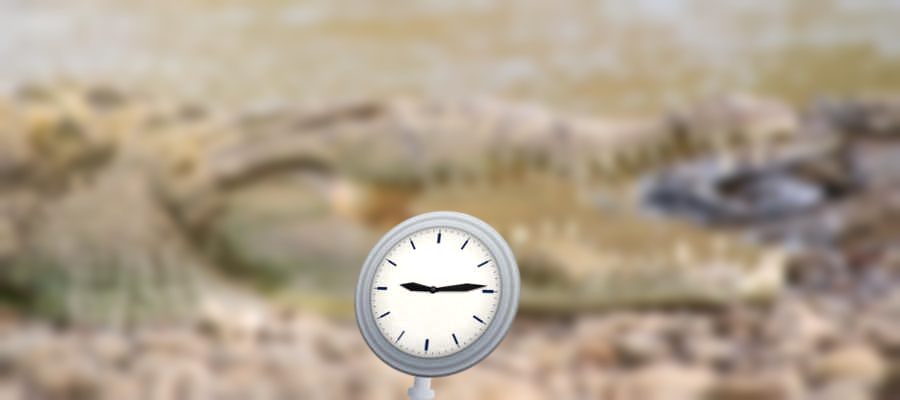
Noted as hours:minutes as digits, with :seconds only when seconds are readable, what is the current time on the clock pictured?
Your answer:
9:14
